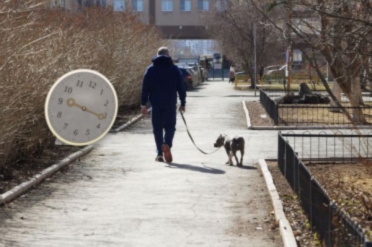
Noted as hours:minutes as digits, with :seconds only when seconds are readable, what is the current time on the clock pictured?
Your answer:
9:16
